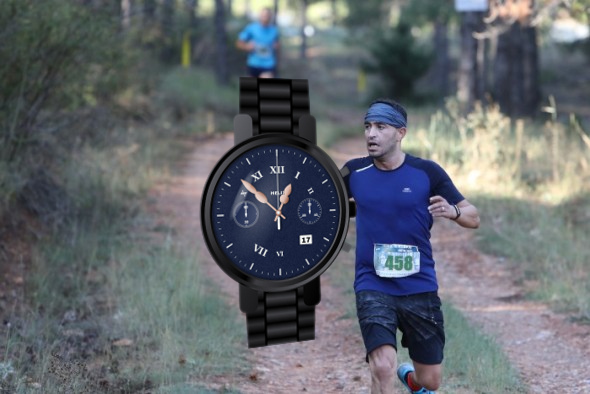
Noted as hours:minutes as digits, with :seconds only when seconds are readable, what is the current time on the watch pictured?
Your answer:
12:52
